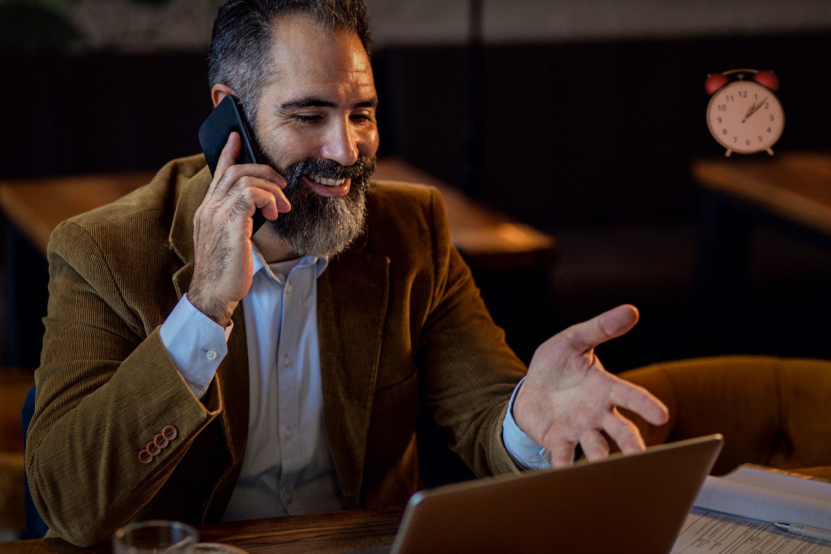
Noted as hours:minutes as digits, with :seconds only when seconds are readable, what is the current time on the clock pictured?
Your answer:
1:08
